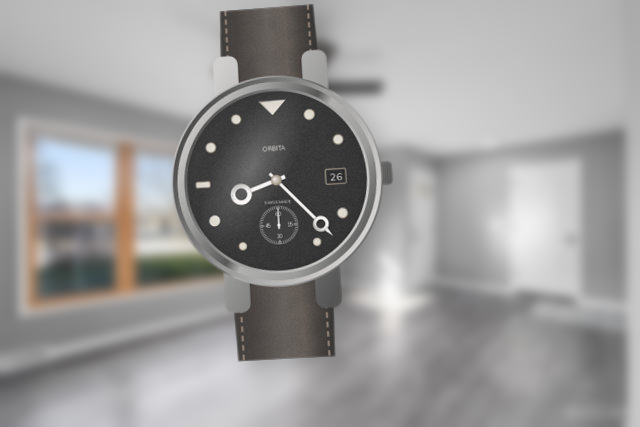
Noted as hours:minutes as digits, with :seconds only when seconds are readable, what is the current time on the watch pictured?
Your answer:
8:23
